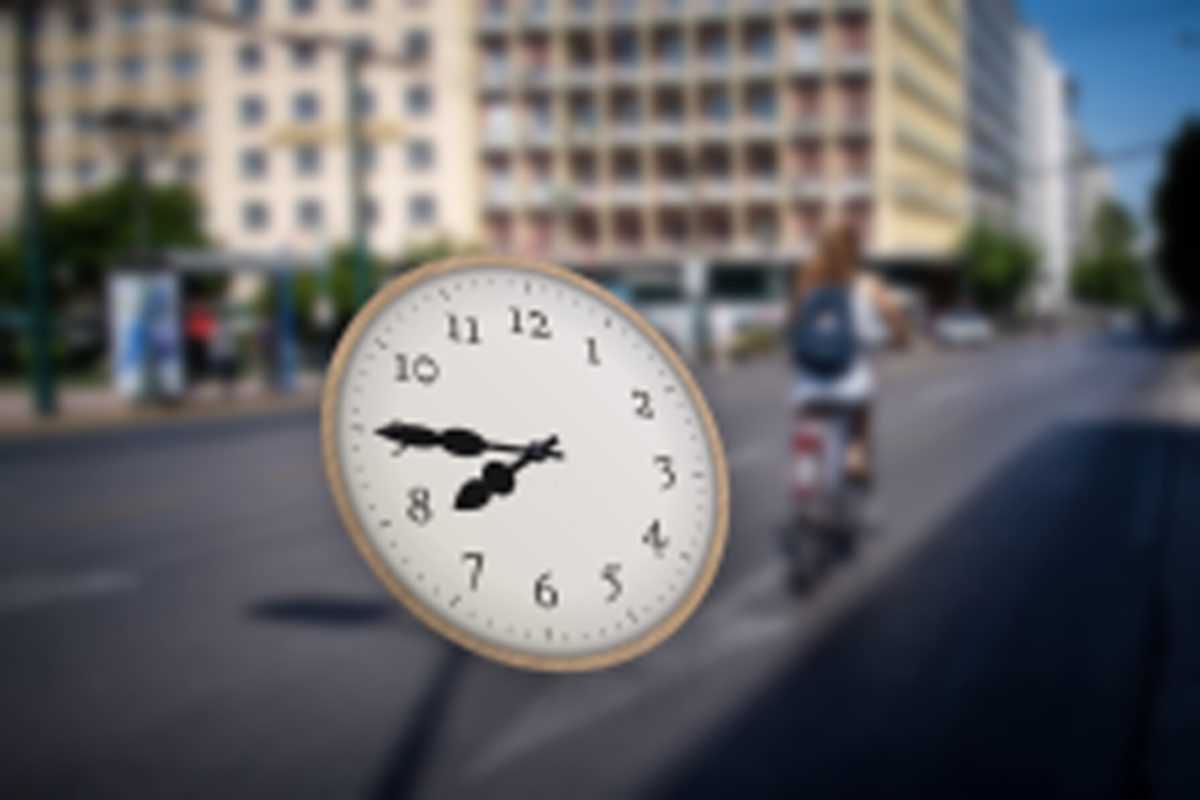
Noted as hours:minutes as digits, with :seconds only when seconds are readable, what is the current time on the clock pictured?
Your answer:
7:45
